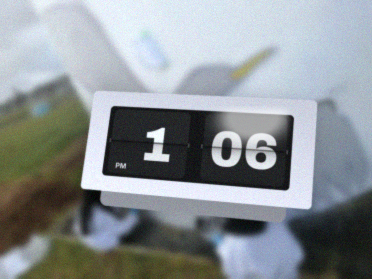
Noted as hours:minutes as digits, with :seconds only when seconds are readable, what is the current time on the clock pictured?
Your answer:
1:06
